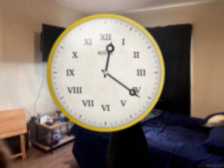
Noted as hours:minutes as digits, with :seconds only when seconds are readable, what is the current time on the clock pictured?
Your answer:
12:21
